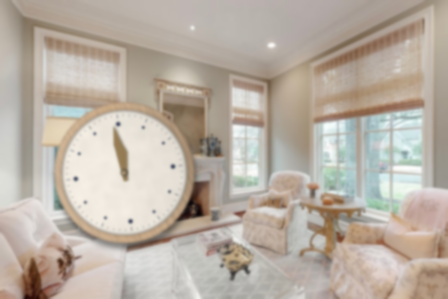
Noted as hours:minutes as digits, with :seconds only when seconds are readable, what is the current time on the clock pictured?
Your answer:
11:59
